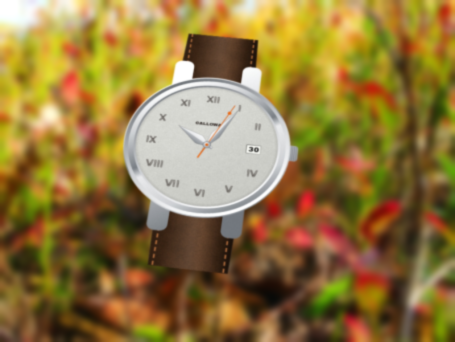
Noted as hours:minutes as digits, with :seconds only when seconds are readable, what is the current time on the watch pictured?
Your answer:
10:05:04
